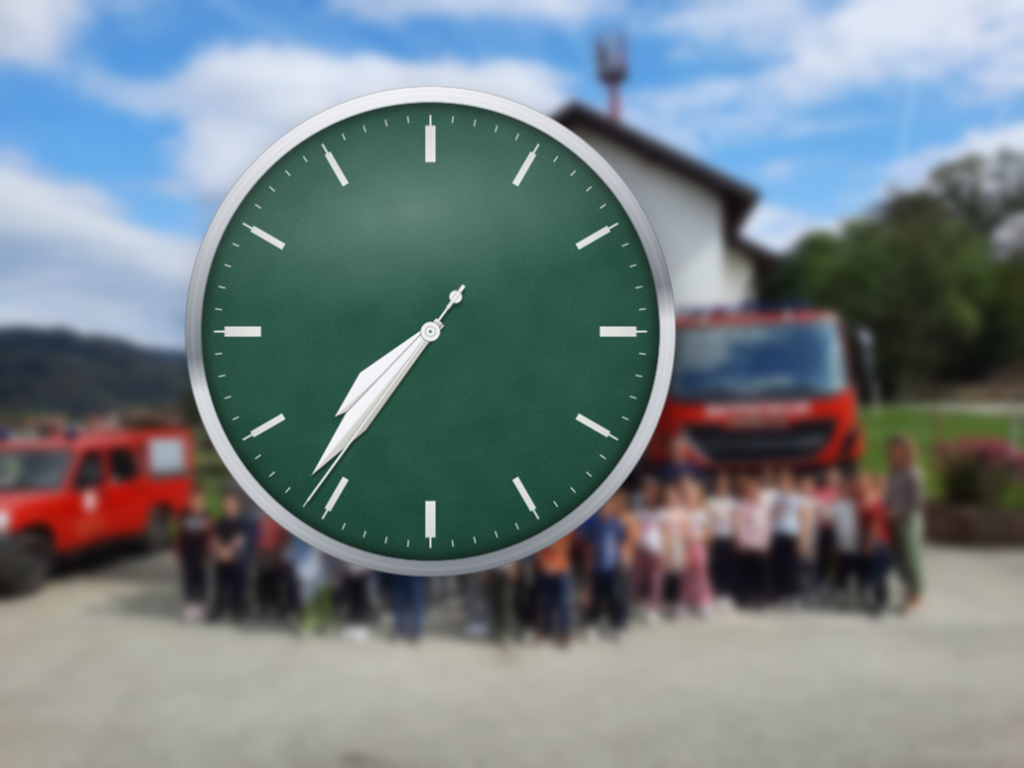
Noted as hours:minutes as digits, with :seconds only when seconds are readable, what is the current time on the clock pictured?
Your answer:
7:36:36
